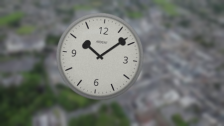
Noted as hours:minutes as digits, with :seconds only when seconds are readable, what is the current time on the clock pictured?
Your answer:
10:08
